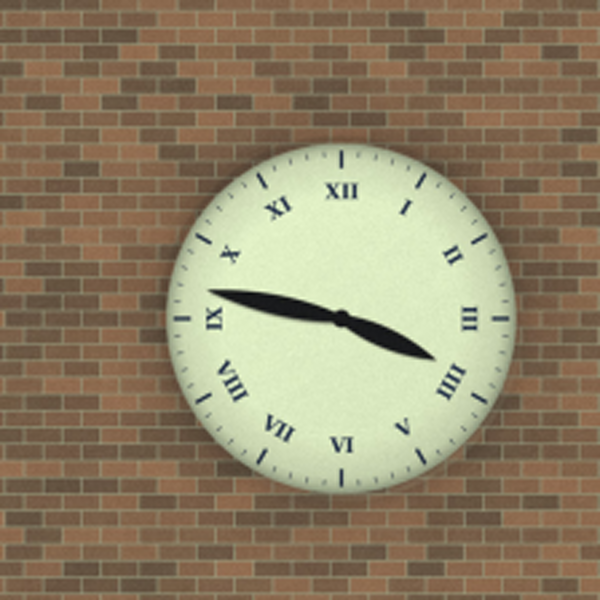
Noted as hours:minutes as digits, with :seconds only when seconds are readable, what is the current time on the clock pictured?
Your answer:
3:47
